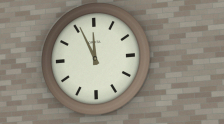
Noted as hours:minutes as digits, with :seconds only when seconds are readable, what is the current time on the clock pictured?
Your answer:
11:56
